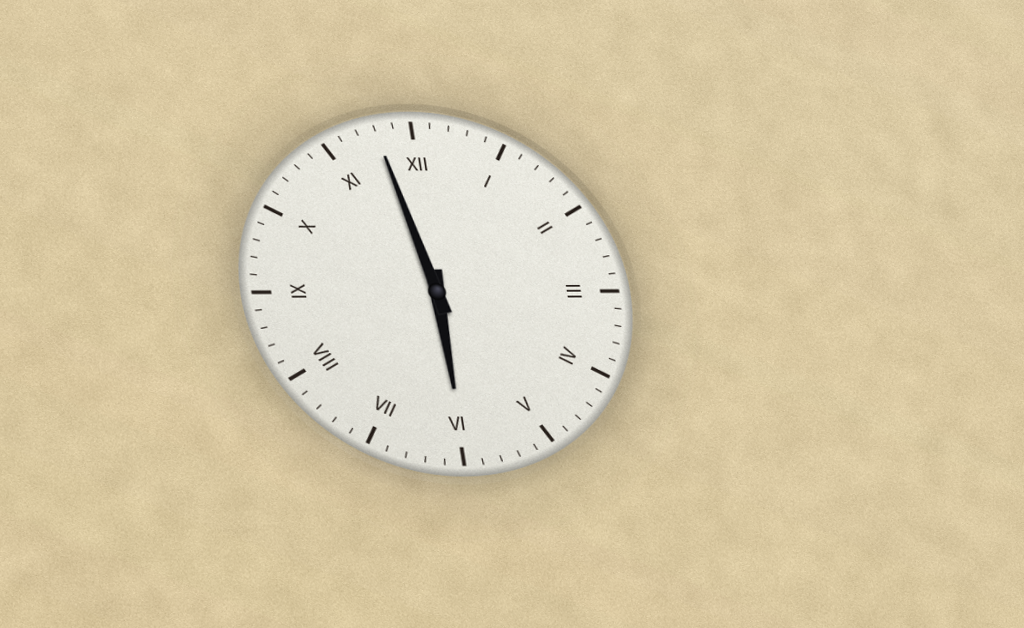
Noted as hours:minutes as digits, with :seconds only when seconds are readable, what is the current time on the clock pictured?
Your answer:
5:58
